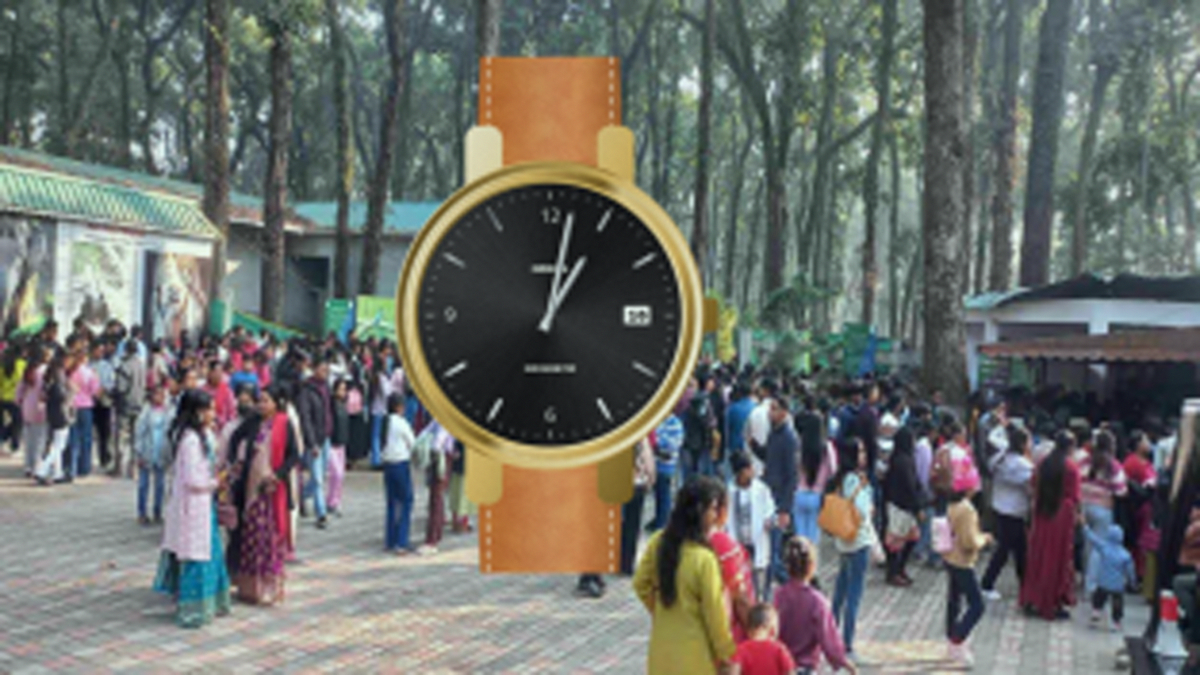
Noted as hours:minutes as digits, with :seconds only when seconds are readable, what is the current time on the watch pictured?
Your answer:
1:02
